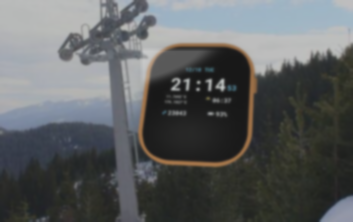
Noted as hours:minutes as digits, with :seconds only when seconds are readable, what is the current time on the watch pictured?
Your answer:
21:14
